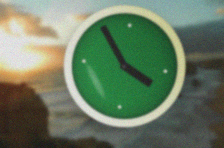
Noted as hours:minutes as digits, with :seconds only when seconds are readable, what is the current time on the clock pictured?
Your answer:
3:54
